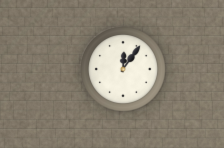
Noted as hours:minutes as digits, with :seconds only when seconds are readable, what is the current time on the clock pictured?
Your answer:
12:06
